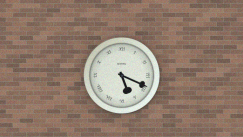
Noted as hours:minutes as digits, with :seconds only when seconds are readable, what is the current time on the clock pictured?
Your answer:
5:19
